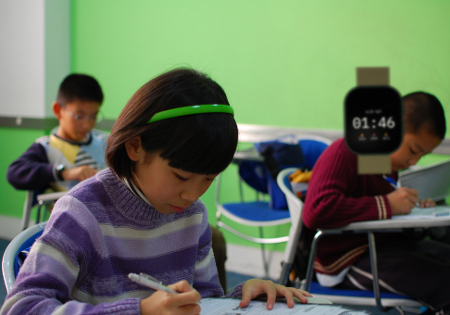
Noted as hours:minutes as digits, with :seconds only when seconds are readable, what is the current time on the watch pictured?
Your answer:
1:46
